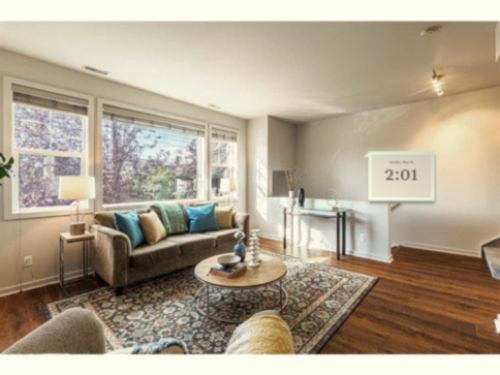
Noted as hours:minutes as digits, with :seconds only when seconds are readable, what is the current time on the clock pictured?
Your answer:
2:01
